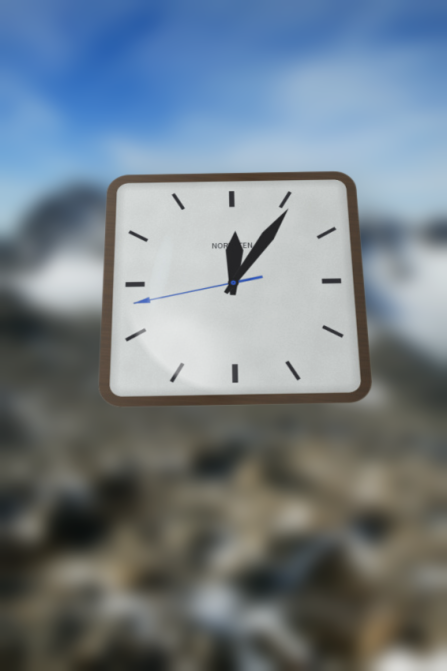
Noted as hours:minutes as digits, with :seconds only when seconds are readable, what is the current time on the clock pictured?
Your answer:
12:05:43
